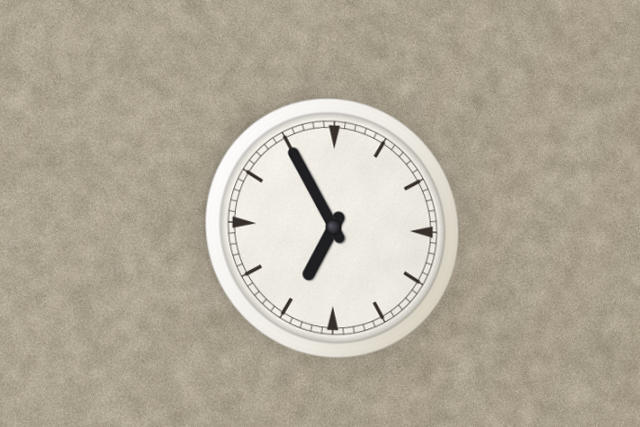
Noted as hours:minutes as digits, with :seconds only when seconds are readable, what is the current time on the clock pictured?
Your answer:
6:55
